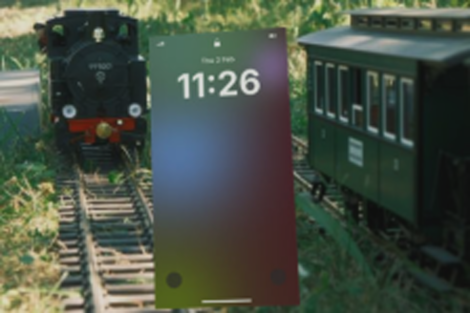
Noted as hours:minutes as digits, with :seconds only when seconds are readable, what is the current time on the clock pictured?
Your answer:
11:26
